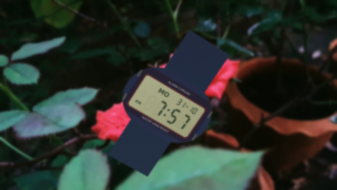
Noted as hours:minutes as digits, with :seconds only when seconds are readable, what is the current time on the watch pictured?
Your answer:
7:57
